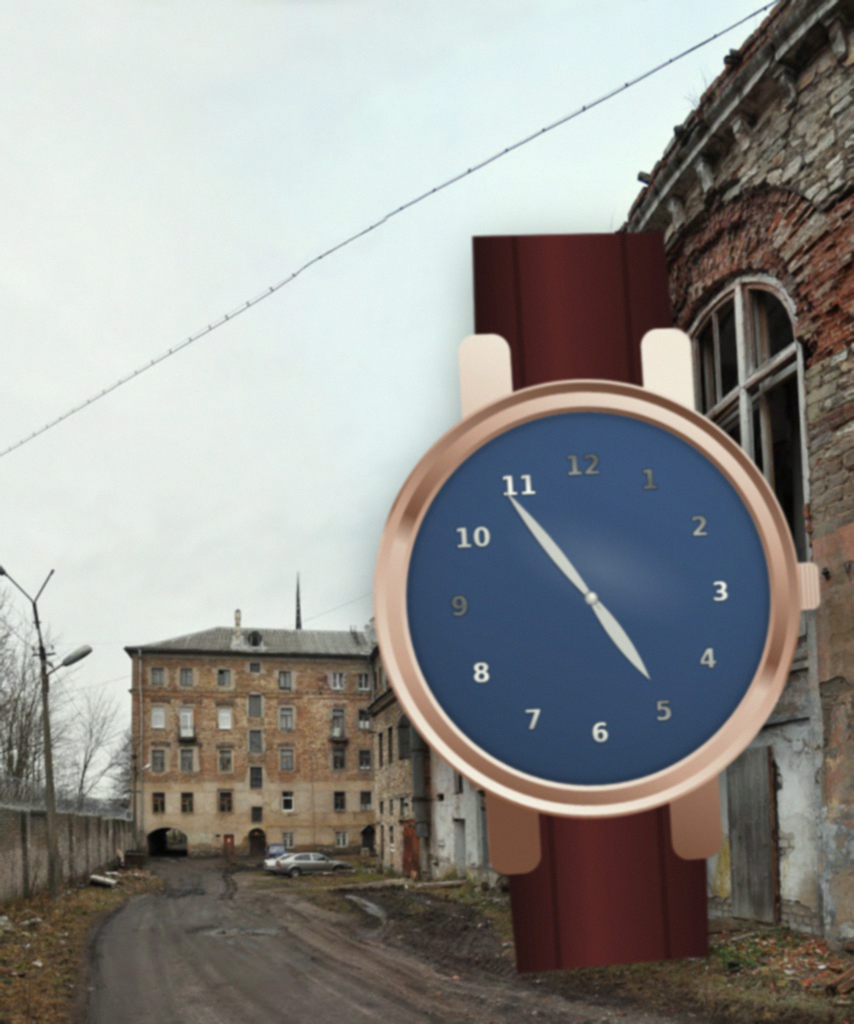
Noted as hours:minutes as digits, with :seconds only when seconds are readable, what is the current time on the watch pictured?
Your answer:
4:54
